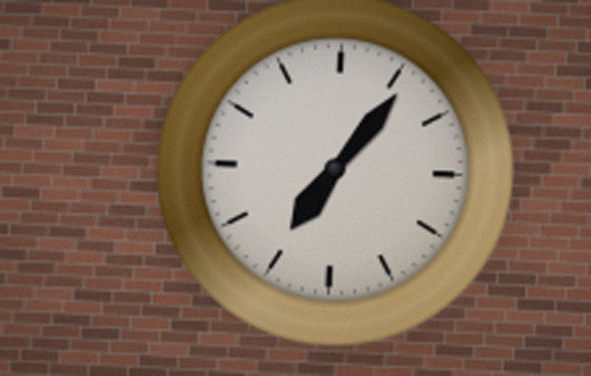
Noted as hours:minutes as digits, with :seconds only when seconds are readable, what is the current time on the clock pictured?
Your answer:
7:06
